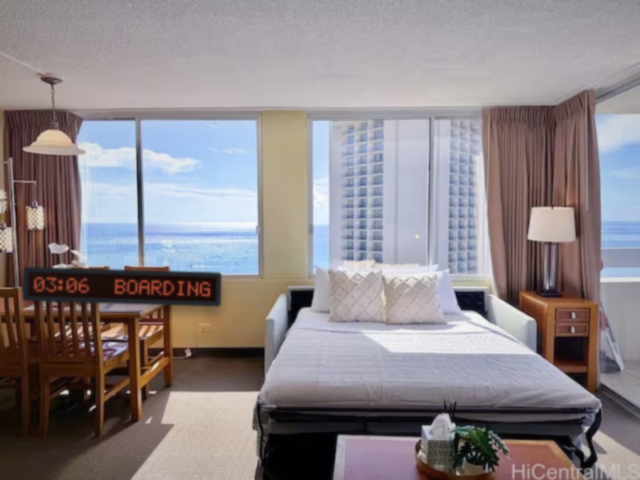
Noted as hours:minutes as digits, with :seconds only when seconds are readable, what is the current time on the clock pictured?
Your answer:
3:06
